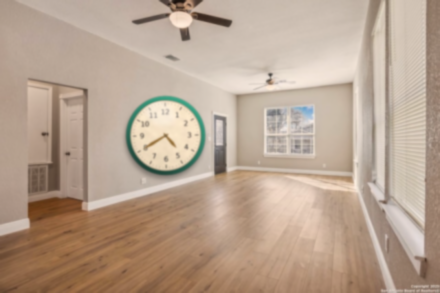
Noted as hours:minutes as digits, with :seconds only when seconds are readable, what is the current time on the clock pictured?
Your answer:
4:40
